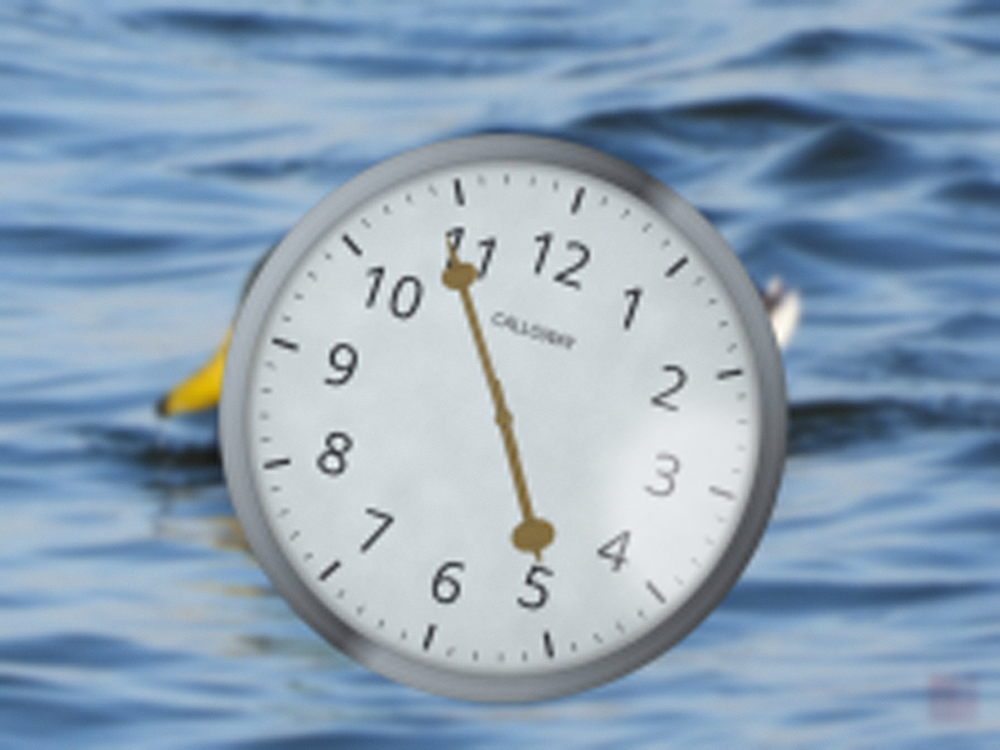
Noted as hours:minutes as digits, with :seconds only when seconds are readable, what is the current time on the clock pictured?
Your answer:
4:54
